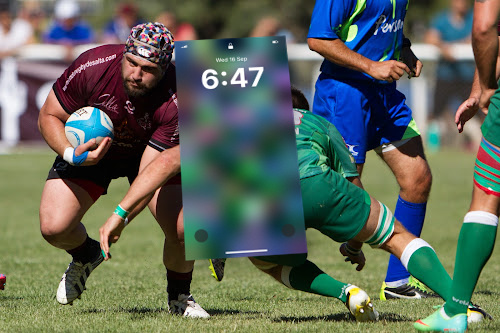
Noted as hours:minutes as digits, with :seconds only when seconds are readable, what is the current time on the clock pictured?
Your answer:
6:47
